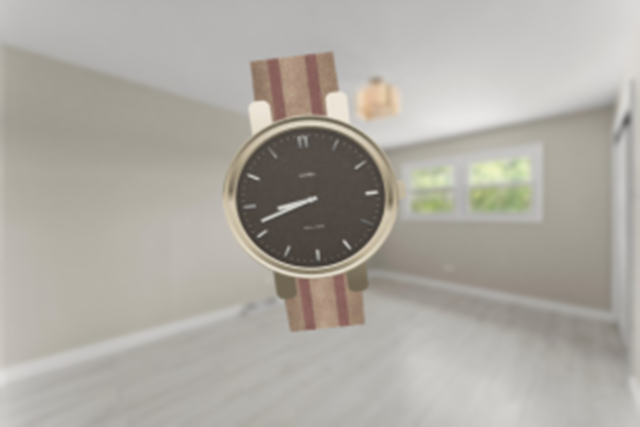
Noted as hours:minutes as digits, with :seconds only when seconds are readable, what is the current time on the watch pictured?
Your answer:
8:42
